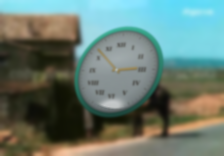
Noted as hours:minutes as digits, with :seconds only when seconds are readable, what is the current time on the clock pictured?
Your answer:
2:52
